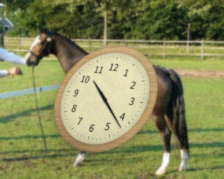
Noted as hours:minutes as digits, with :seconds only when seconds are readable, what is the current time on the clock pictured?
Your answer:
10:22
